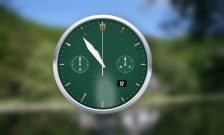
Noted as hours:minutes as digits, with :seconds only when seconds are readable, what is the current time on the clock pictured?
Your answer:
10:54
